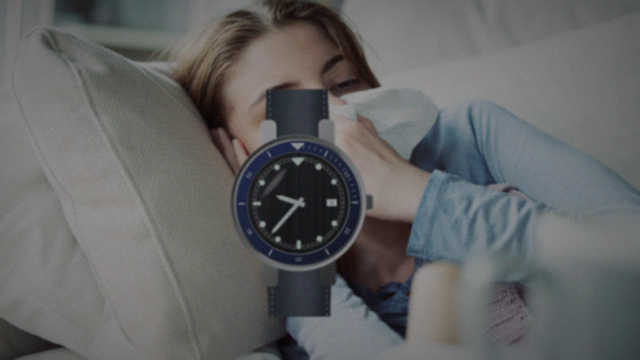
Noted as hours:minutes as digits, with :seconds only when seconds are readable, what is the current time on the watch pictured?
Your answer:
9:37
